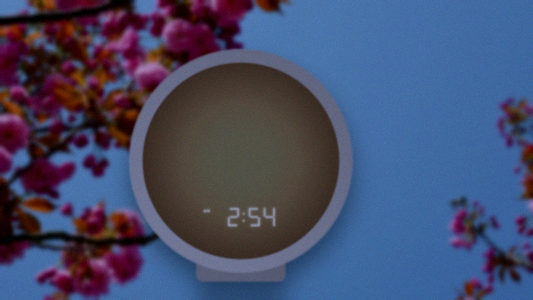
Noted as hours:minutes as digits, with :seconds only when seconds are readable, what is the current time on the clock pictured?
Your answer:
2:54
